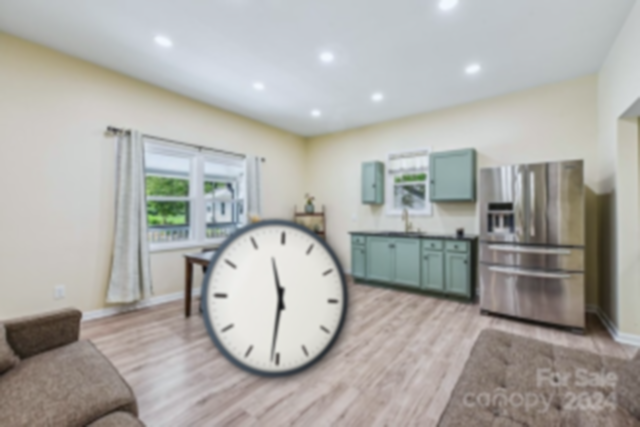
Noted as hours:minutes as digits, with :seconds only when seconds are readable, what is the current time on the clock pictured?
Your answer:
11:31
